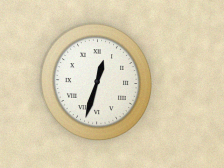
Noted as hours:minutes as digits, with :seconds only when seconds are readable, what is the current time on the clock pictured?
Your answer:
12:33
